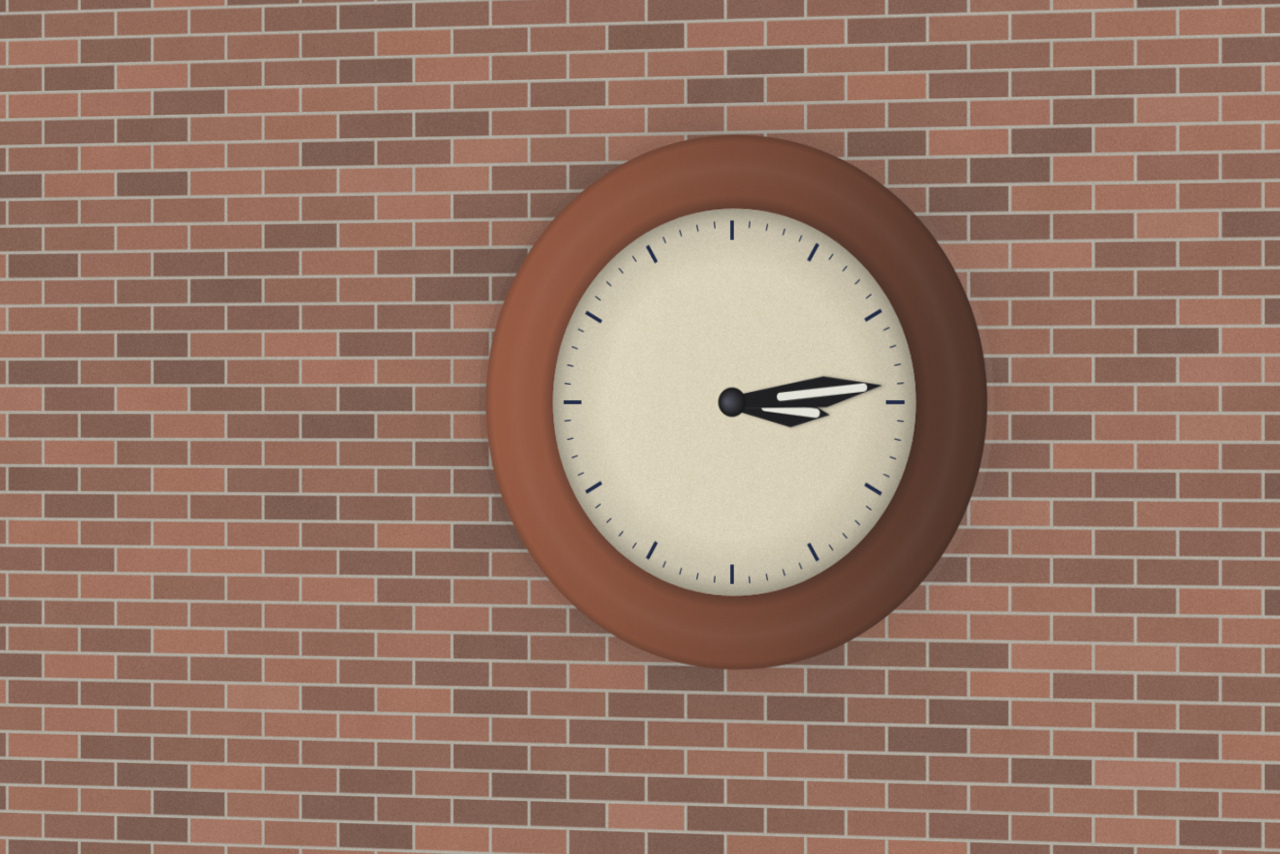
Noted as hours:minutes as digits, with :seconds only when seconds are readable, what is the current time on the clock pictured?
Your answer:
3:14
